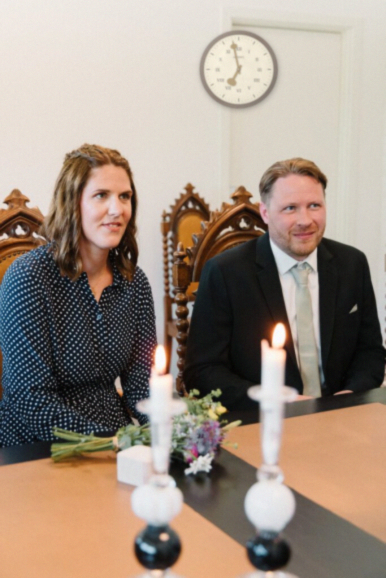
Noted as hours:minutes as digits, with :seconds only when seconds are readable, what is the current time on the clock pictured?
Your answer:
6:58
